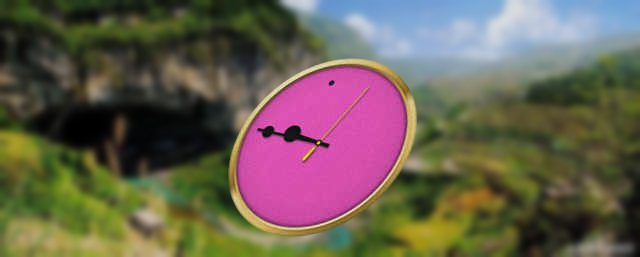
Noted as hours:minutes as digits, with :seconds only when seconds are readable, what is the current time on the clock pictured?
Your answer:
9:48:06
